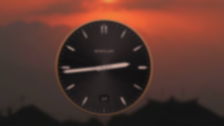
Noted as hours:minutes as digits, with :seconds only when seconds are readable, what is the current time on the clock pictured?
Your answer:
2:44
